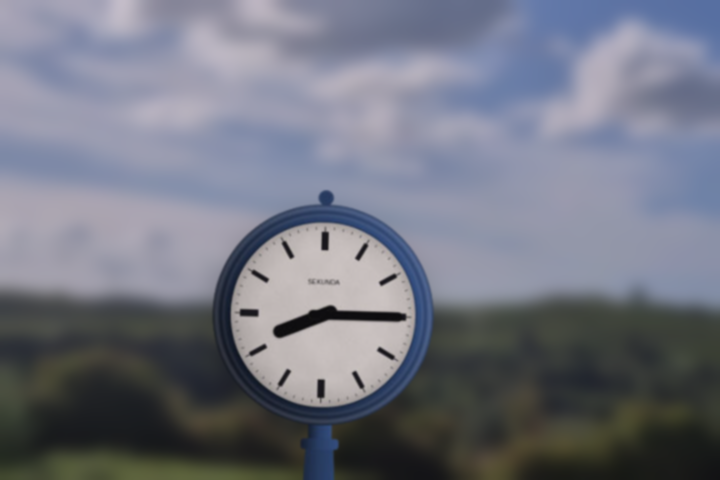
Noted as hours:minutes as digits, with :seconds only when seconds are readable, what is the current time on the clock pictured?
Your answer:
8:15
